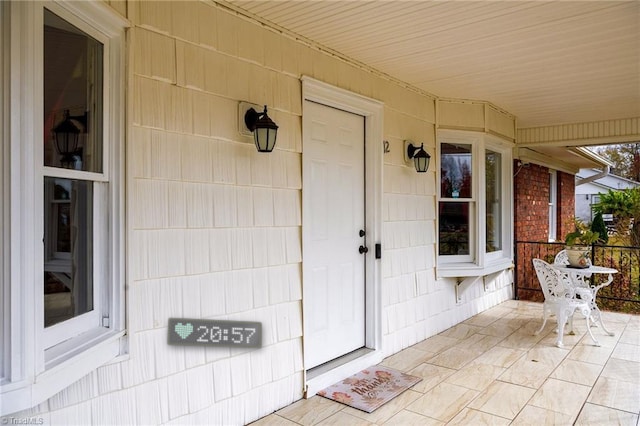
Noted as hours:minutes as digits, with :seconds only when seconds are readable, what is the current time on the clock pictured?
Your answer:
20:57
